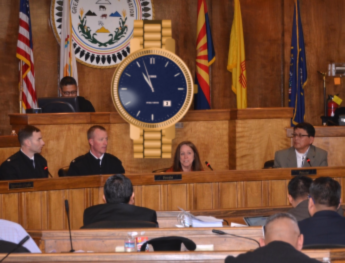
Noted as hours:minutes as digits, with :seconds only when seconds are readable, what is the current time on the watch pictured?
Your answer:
10:57
